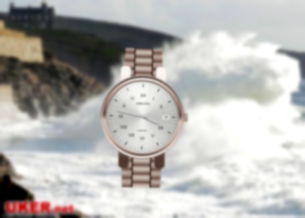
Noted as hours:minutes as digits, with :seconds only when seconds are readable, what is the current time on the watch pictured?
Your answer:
3:47
